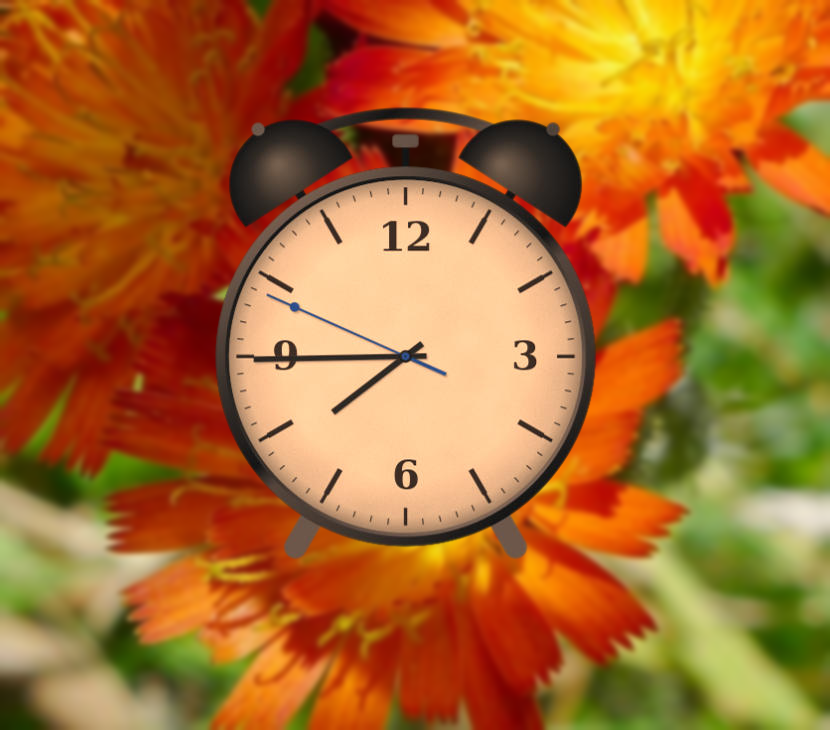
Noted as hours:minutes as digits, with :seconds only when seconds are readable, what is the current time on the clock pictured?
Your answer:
7:44:49
